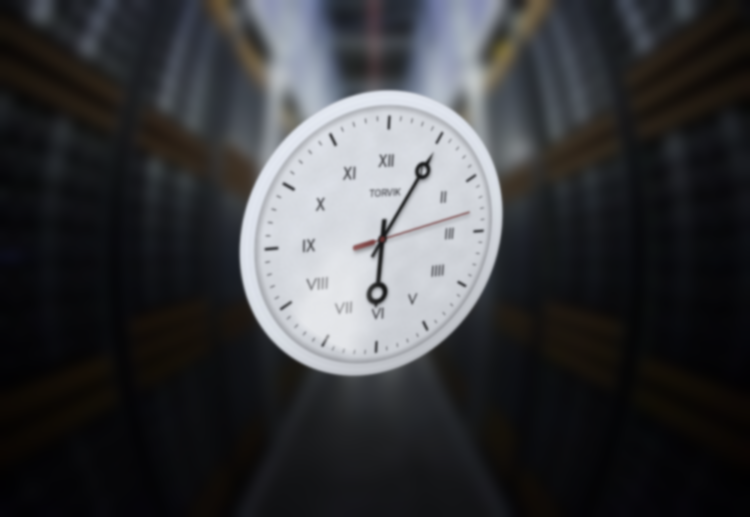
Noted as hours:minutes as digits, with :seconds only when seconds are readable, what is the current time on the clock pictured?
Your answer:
6:05:13
